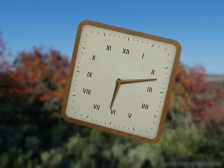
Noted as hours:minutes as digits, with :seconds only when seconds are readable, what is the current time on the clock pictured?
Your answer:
6:12
